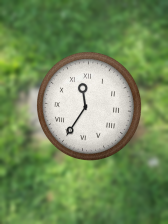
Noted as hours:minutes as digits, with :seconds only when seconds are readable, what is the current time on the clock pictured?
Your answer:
11:35
